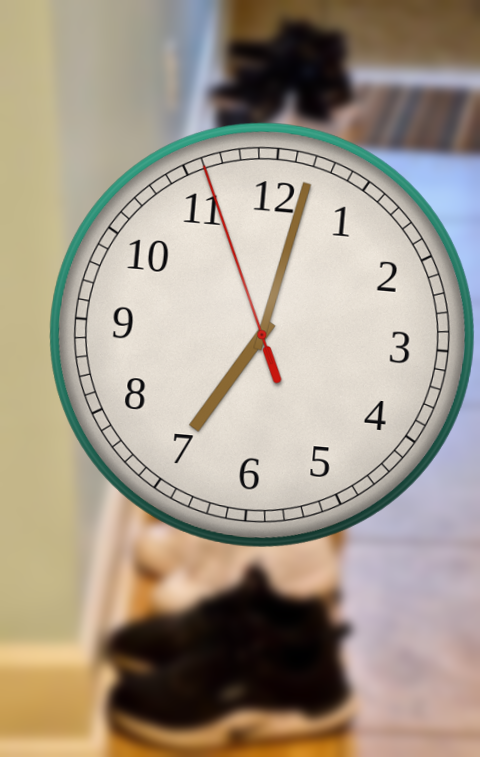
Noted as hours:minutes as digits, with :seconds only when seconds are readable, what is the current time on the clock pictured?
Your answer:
7:01:56
